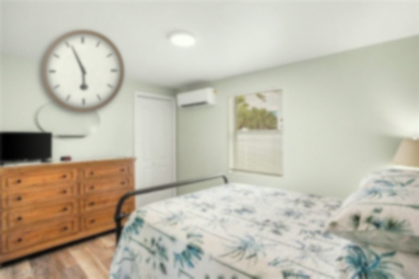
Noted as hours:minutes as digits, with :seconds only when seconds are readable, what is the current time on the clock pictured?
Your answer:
5:56
